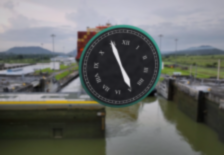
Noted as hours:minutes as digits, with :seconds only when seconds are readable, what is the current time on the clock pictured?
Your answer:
4:55
